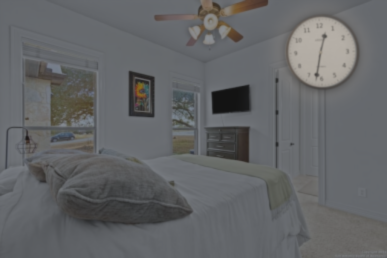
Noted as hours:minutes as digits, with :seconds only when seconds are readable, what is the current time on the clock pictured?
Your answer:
12:32
